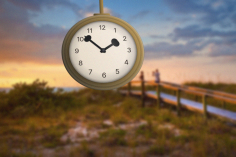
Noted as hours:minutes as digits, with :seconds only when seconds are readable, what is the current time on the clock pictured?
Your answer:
1:52
